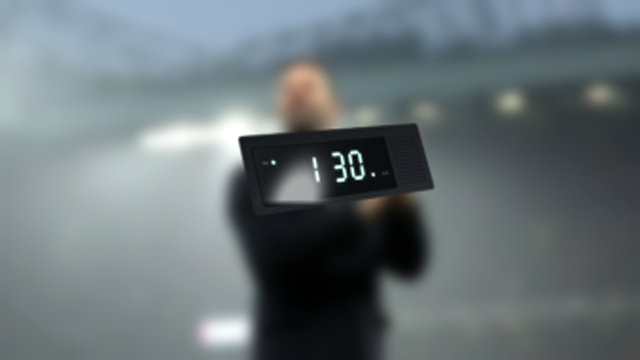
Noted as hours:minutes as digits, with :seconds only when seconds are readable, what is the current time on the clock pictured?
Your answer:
1:30
